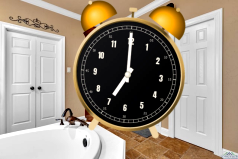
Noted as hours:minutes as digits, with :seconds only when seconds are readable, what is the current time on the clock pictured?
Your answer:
7:00
